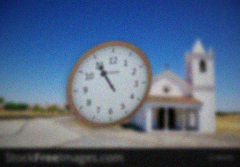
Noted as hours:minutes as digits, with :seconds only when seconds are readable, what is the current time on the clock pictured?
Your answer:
10:55
